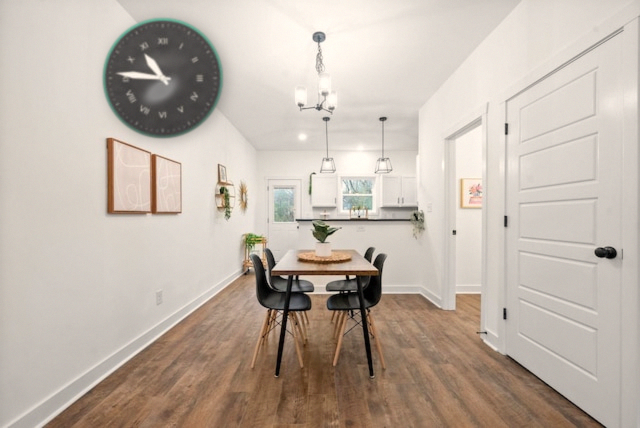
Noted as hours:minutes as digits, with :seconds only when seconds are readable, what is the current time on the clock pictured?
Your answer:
10:46
